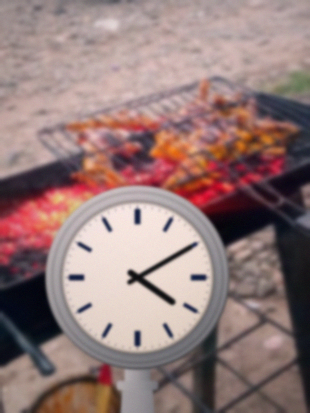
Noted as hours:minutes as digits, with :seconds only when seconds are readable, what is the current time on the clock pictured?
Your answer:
4:10
